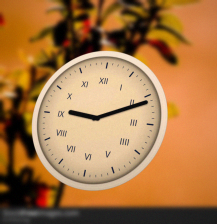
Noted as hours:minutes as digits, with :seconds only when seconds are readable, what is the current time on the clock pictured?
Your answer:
9:11
